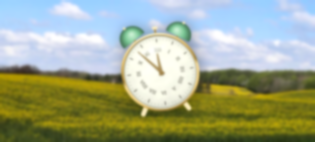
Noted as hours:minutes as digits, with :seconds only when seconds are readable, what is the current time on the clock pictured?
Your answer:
11:53
